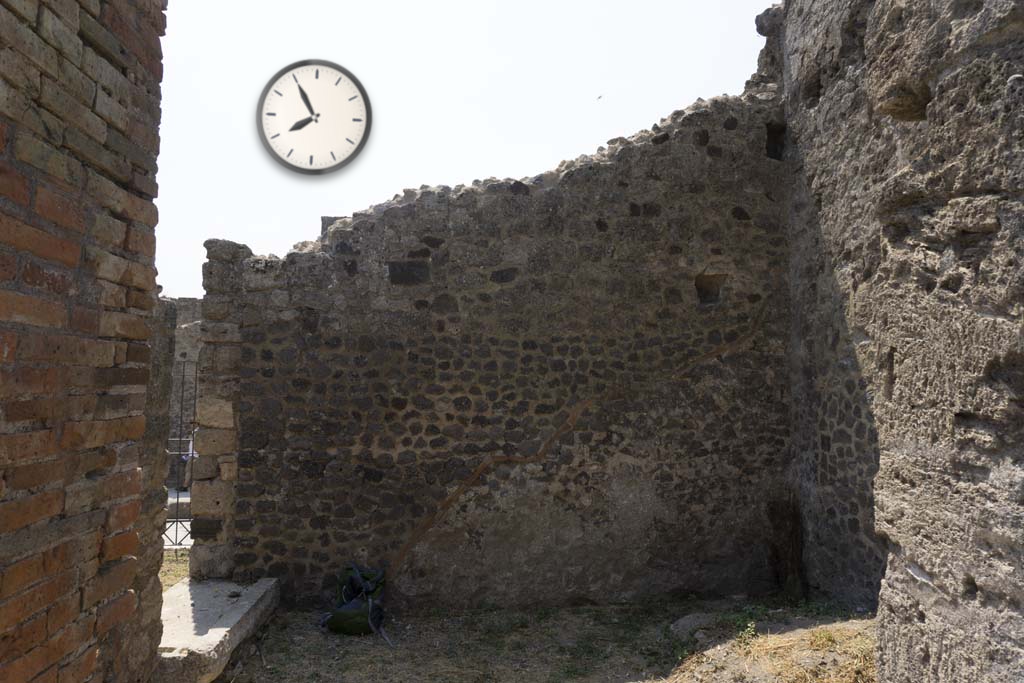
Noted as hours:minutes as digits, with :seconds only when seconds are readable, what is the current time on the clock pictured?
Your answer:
7:55
